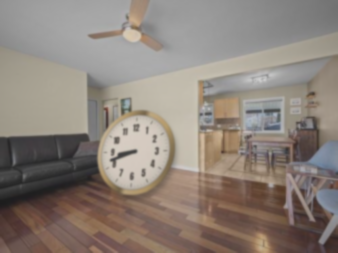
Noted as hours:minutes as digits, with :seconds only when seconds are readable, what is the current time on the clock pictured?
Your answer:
8:42
